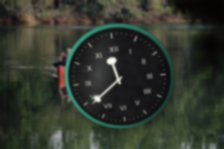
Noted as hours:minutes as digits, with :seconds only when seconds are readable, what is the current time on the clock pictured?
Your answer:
11:39
